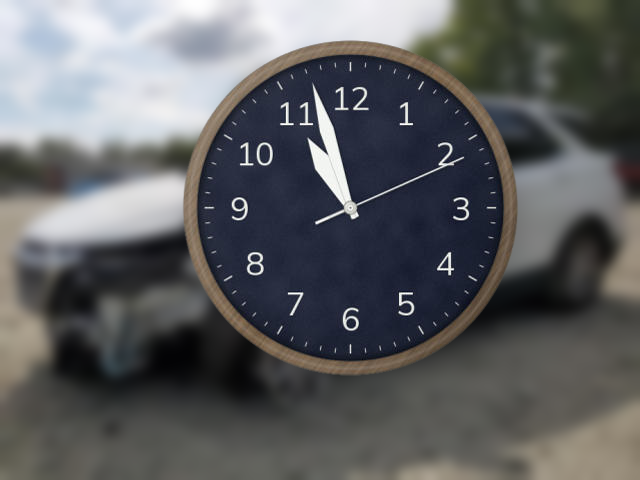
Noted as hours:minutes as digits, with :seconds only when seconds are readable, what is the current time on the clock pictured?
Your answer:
10:57:11
